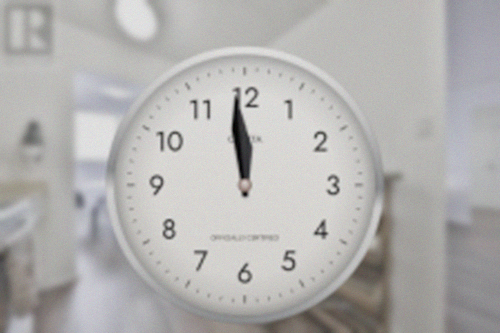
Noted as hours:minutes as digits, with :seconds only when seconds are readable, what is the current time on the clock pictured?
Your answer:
11:59
